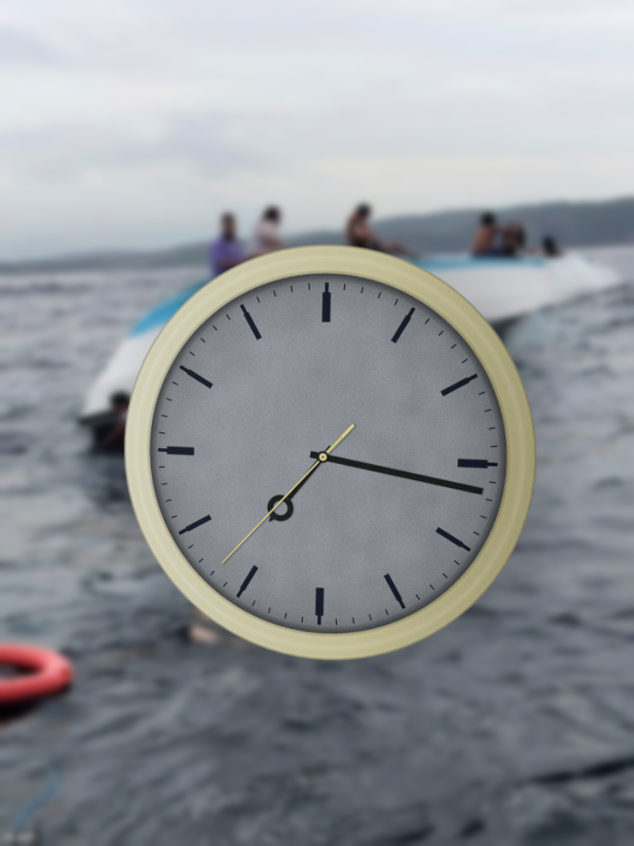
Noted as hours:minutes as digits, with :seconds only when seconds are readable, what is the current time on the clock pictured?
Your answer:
7:16:37
